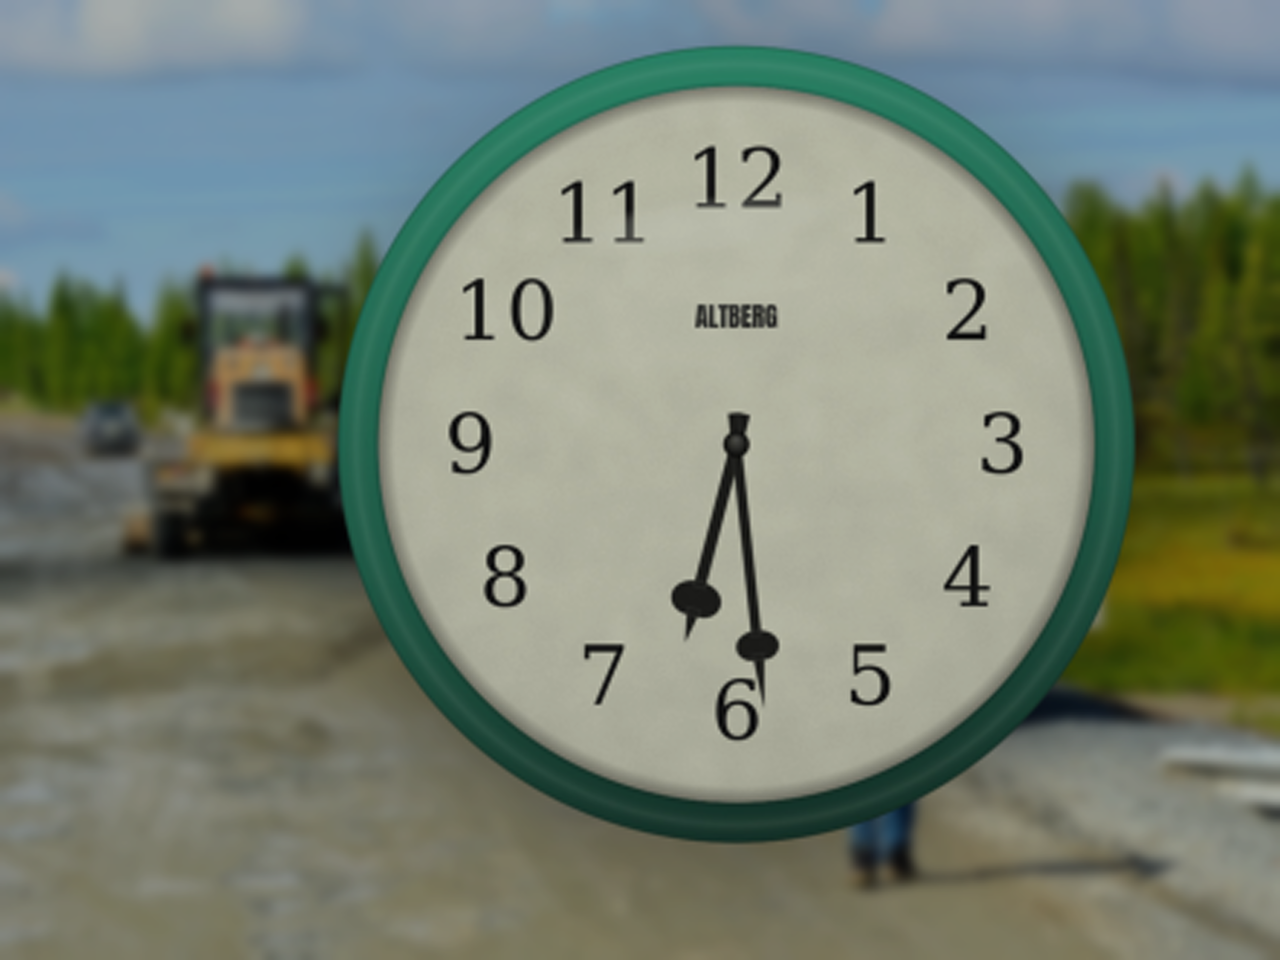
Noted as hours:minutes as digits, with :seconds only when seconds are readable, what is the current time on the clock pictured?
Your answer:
6:29
